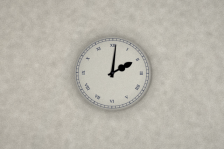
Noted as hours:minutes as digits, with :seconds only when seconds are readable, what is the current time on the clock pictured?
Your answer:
2:01
